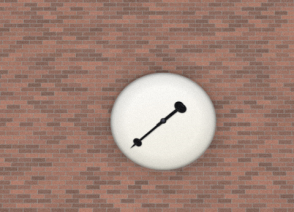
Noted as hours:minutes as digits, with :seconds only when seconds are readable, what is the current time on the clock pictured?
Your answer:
1:38
